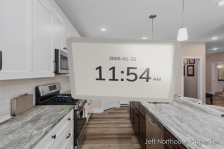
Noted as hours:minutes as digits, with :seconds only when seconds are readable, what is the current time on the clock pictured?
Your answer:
11:54
